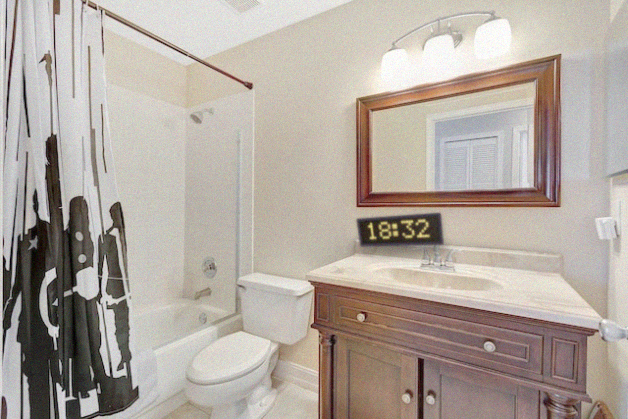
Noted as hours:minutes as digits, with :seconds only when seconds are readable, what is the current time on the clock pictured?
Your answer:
18:32
